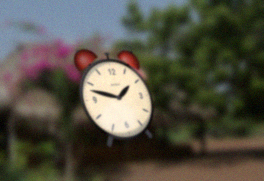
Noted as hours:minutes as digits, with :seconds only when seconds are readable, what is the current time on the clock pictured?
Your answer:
1:48
